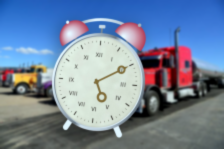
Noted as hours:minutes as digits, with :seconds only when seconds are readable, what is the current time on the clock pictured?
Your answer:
5:10
